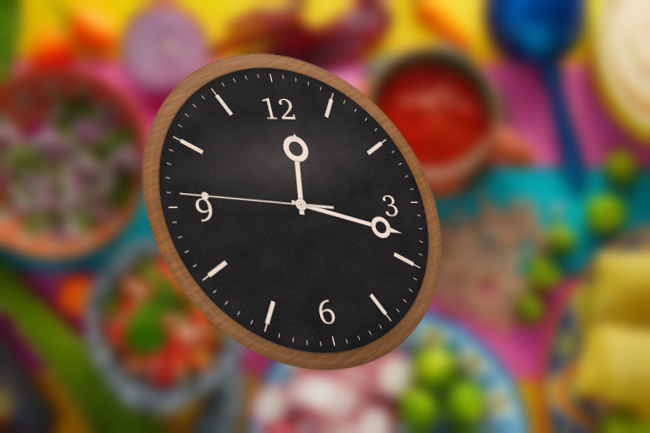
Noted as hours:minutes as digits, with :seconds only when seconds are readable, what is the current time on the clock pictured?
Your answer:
12:17:46
